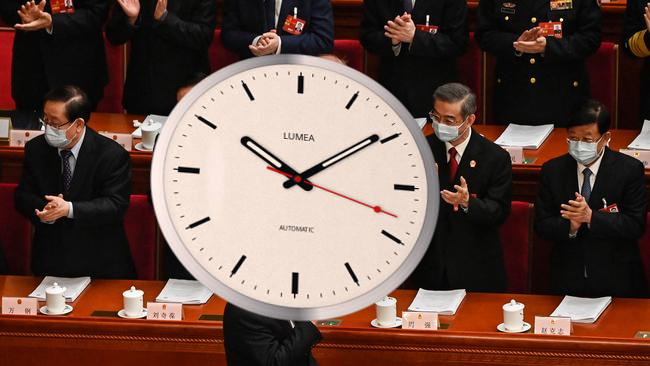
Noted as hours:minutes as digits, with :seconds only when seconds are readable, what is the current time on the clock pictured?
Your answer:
10:09:18
